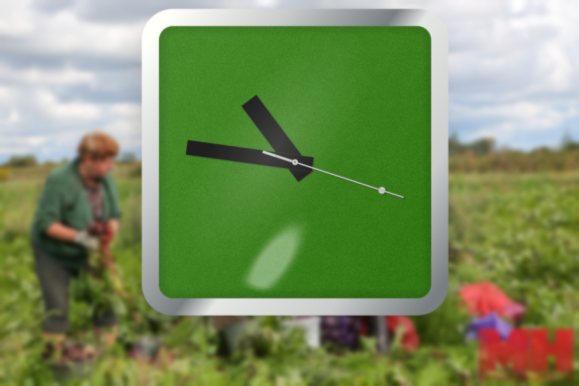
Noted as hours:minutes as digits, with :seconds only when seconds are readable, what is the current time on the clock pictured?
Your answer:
10:46:18
